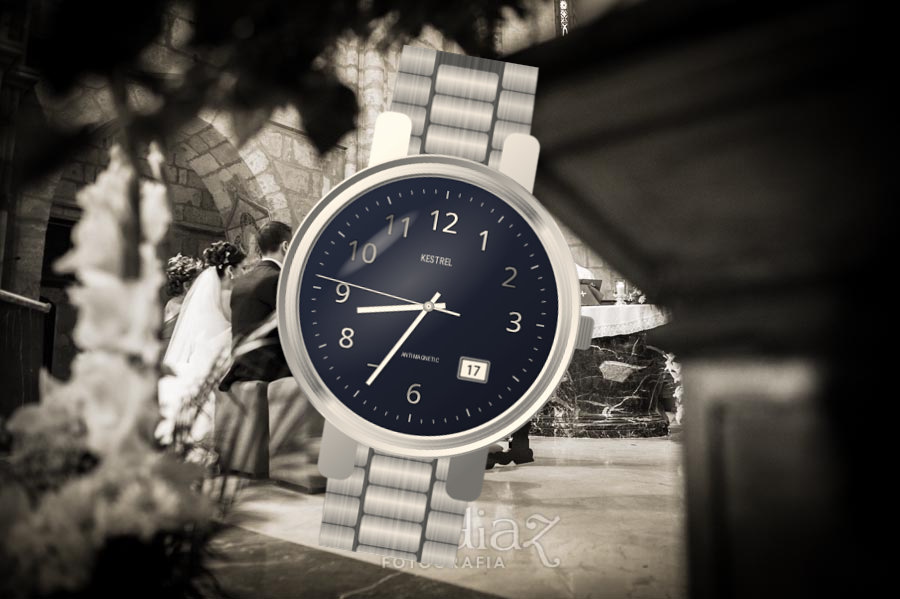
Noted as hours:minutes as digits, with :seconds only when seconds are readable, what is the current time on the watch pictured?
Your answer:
8:34:46
